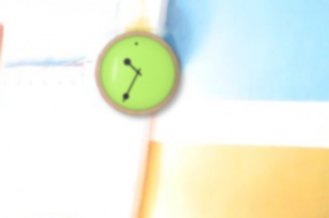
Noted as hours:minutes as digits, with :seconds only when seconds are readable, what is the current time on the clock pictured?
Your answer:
10:35
